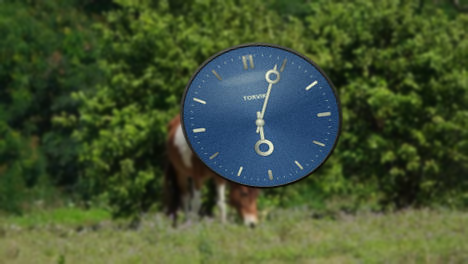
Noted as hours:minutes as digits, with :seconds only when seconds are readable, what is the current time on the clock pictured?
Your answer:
6:04
